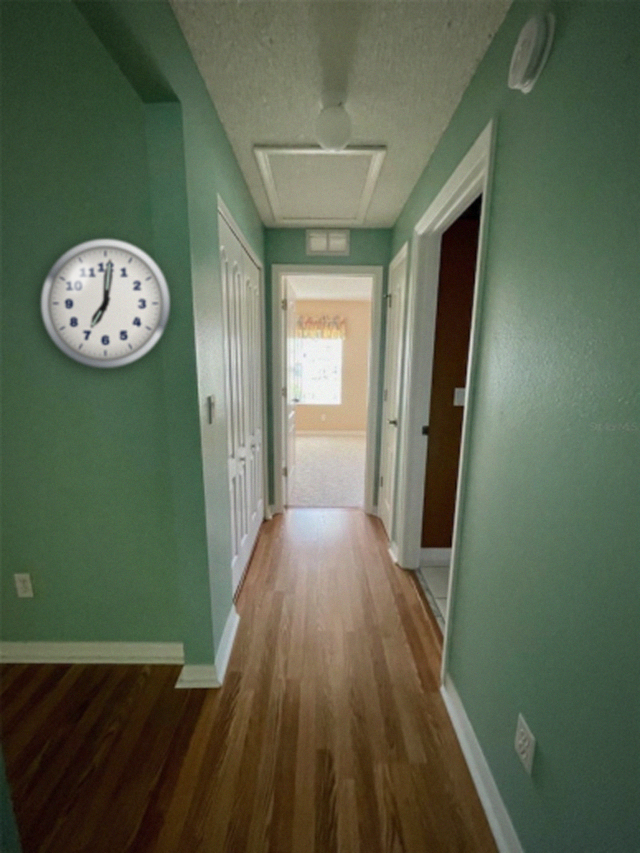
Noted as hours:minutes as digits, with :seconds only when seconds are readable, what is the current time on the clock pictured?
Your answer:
7:01
